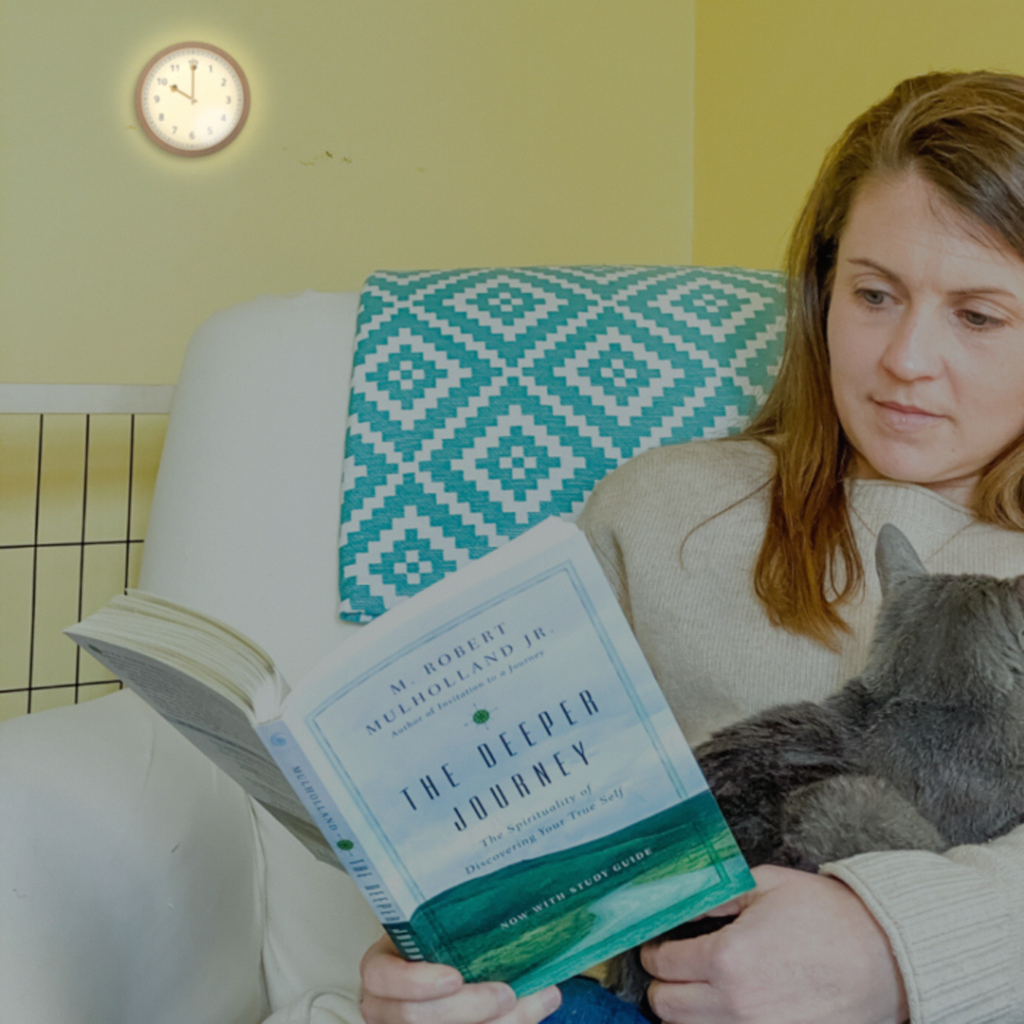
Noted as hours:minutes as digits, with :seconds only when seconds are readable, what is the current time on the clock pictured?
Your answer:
10:00
